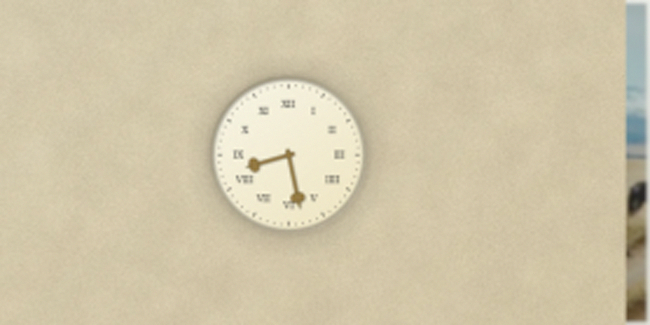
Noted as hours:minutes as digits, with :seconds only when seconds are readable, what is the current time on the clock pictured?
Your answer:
8:28
